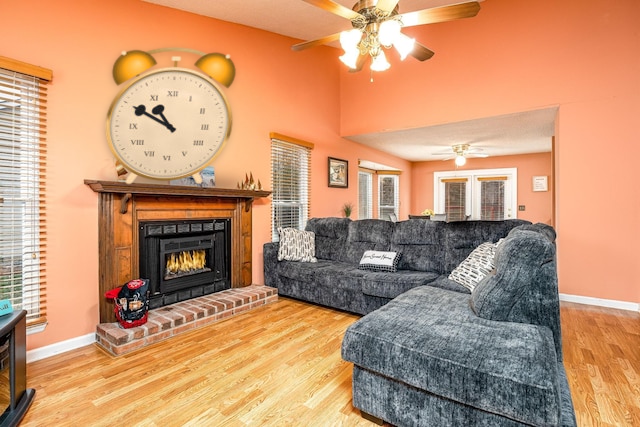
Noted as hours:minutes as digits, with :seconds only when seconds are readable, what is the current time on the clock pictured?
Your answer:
10:50
